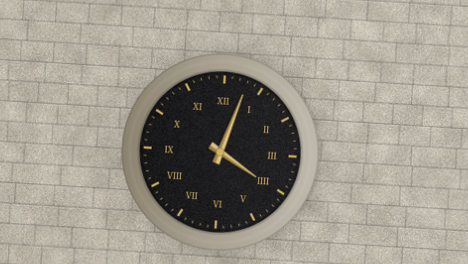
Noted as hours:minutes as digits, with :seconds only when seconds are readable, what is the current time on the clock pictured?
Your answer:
4:03
